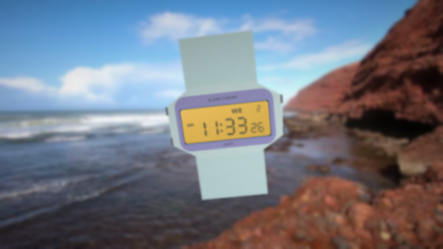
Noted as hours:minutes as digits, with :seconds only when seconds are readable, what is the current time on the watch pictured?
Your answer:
11:33:26
